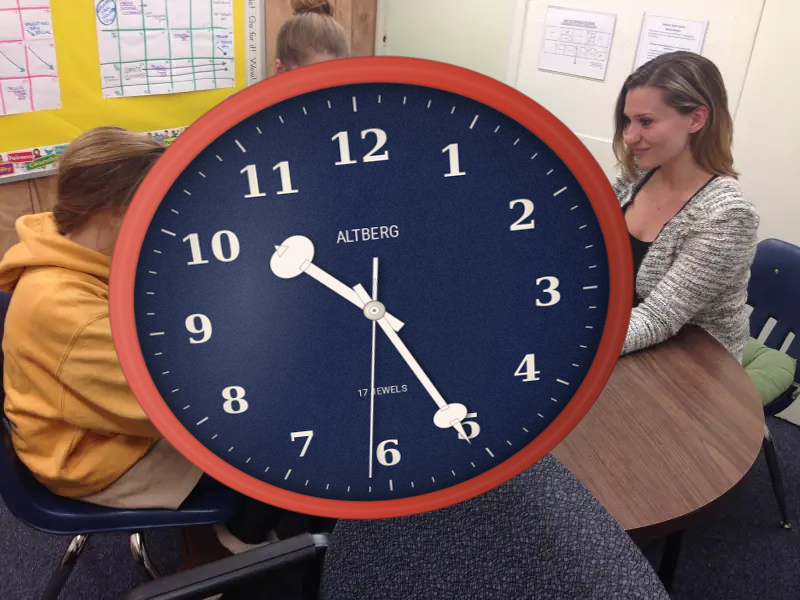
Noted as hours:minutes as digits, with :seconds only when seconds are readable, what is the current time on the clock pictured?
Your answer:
10:25:31
